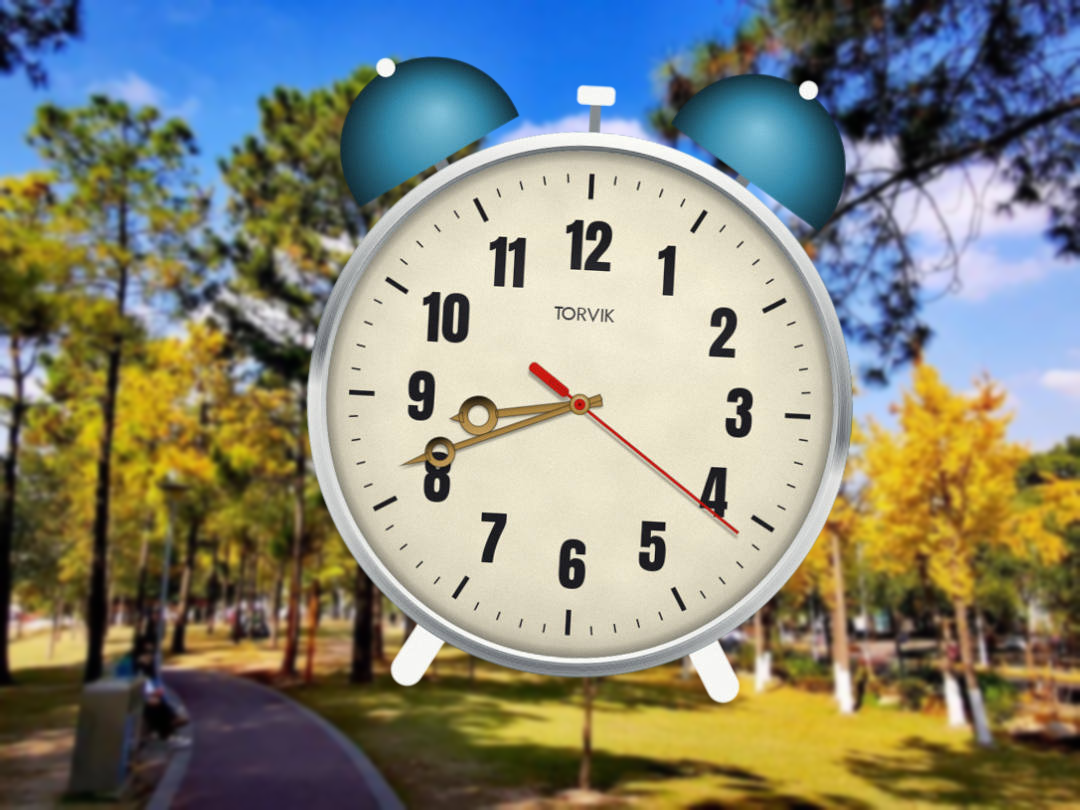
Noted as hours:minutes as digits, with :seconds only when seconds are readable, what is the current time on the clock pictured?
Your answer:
8:41:21
